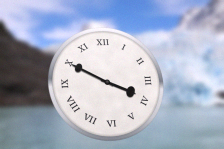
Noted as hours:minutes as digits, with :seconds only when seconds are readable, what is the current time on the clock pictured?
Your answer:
3:50
